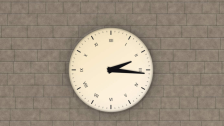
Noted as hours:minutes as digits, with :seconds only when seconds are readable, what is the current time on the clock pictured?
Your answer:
2:16
